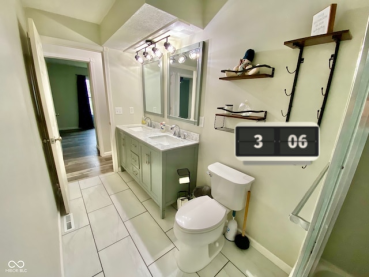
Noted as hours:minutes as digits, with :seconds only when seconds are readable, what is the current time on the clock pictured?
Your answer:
3:06
